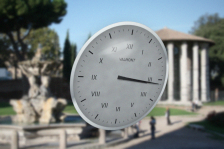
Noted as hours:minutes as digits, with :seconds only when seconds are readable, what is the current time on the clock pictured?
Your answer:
3:16
